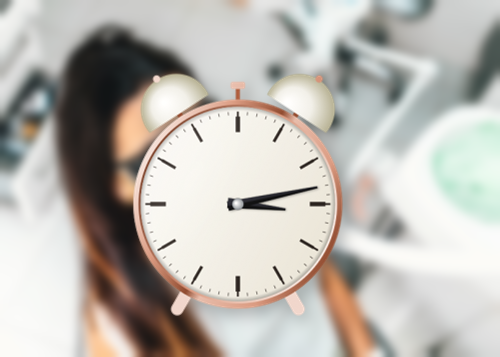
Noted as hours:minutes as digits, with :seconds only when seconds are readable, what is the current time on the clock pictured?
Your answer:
3:13
